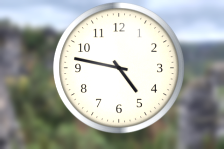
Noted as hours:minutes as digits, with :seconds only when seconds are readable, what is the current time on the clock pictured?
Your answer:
4:47
